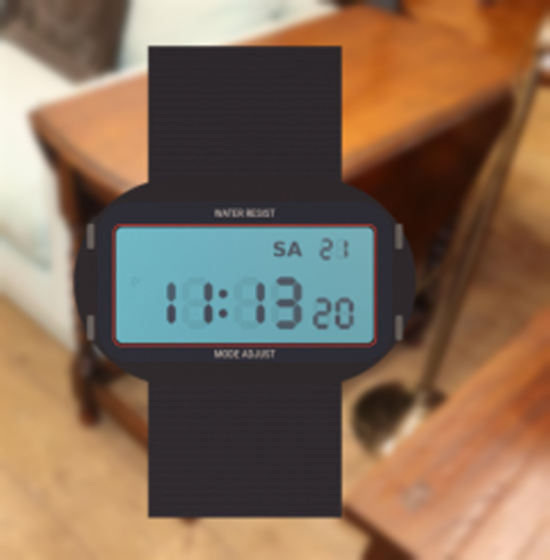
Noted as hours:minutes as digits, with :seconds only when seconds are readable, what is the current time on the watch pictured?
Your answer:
11:13:20
